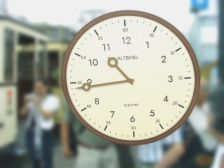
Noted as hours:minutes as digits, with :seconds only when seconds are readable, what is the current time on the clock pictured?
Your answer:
10:44
